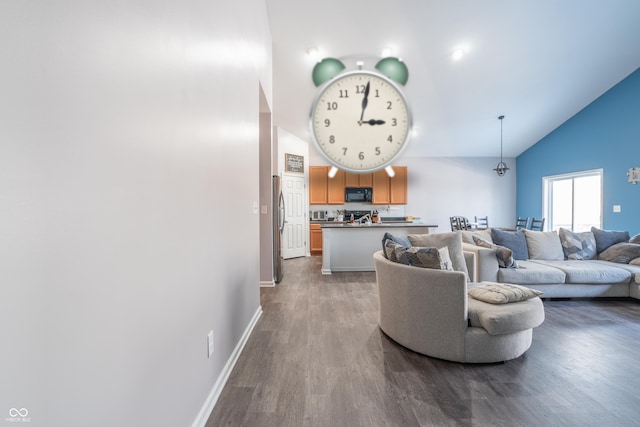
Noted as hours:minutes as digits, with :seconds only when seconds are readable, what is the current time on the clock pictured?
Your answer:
3:02
